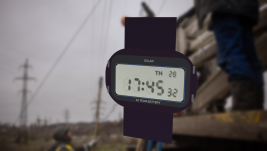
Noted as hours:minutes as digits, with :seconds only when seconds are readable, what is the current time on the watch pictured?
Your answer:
17:45:32
